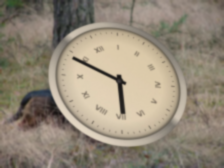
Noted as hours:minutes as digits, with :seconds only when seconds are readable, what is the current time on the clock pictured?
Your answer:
6:54
